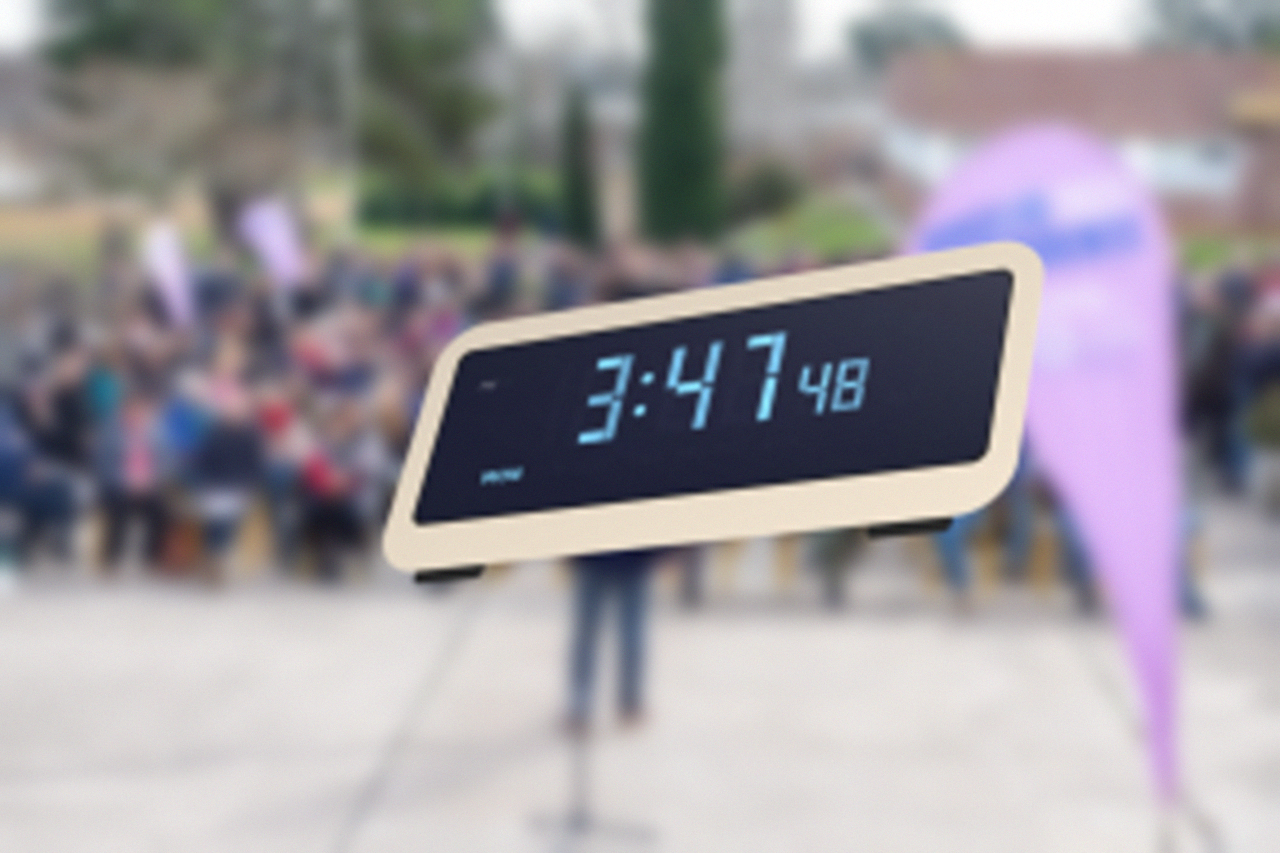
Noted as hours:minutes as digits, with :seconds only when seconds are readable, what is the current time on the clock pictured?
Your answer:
3:47:48
